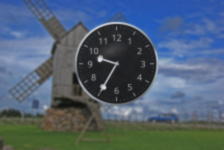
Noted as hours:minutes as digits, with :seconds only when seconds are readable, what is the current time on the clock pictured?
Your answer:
9:35
